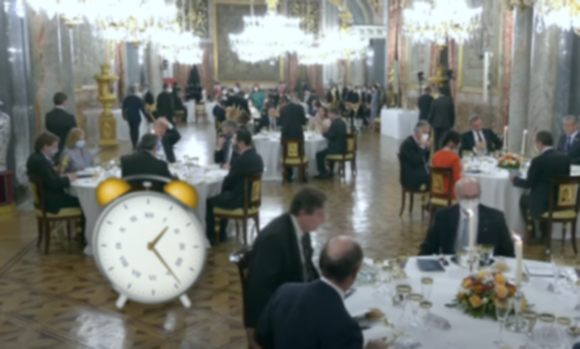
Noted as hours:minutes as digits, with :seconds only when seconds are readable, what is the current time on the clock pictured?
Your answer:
1:24
